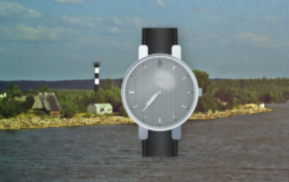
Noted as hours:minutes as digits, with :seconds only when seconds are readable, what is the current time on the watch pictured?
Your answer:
7:37
